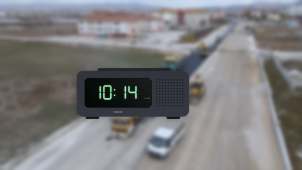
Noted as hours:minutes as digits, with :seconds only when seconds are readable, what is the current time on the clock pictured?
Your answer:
10:14
